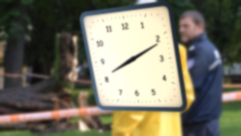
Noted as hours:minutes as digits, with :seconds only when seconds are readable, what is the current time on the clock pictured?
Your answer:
8:11
